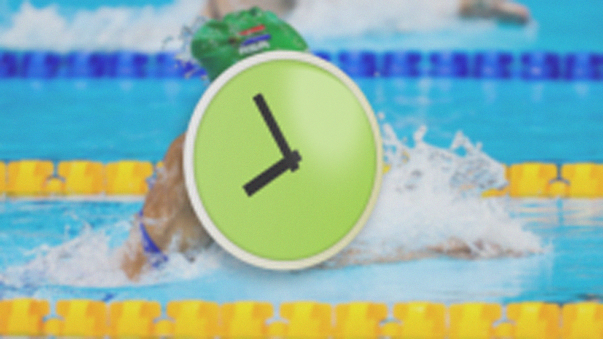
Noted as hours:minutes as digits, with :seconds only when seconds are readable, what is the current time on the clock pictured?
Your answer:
7:55
